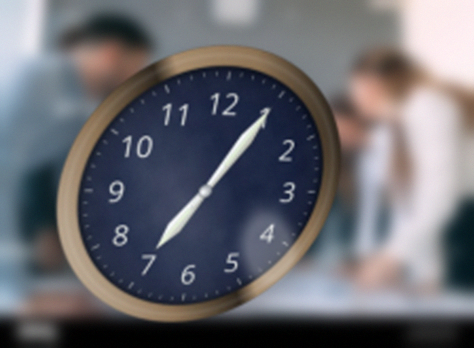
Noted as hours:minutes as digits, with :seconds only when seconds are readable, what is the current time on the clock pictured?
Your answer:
7:05
